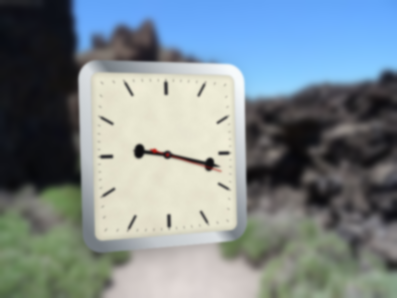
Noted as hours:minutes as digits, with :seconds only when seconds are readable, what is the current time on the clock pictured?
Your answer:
9:17:18
